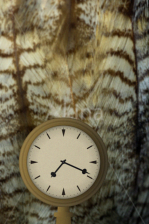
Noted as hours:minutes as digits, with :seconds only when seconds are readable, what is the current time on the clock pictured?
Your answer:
7:19
